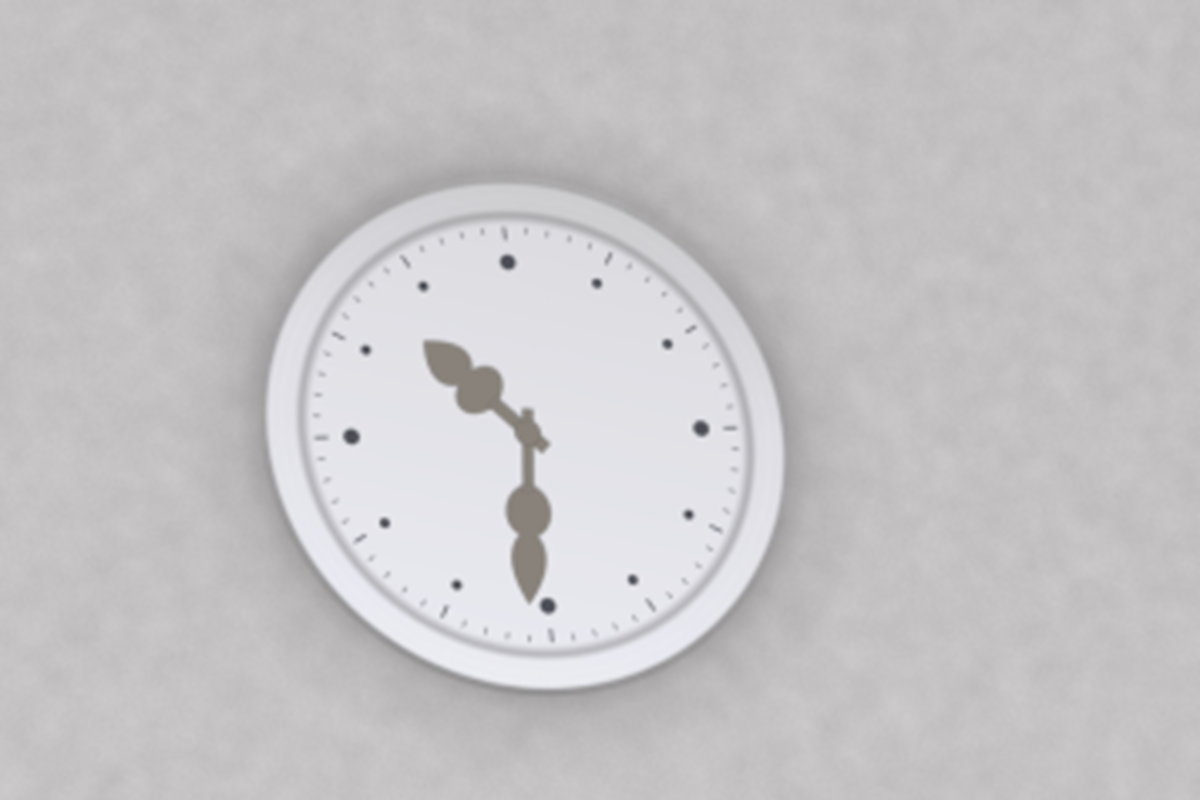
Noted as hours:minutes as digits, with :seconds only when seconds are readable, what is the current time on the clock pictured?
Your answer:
10:31
